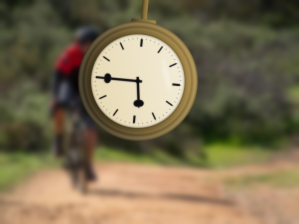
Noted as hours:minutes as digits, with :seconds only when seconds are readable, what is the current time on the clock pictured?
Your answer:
5:45
